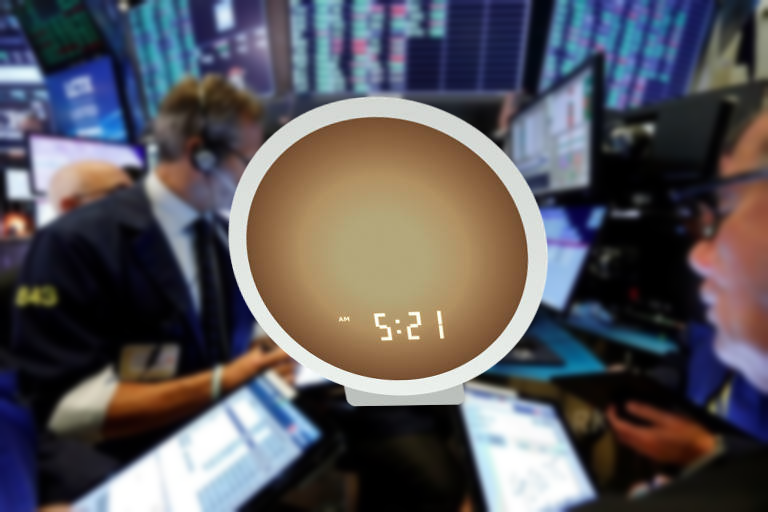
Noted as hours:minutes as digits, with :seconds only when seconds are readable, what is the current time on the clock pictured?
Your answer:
5:21
